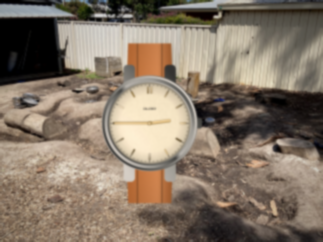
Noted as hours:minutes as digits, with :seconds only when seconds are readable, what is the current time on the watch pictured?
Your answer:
2:45
